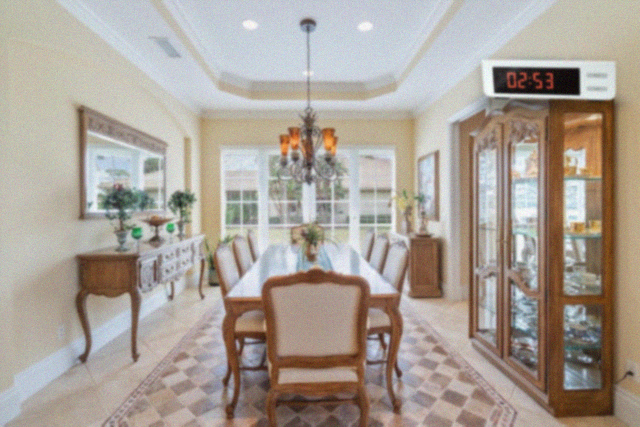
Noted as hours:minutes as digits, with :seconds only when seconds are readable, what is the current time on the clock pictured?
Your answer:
2:53
